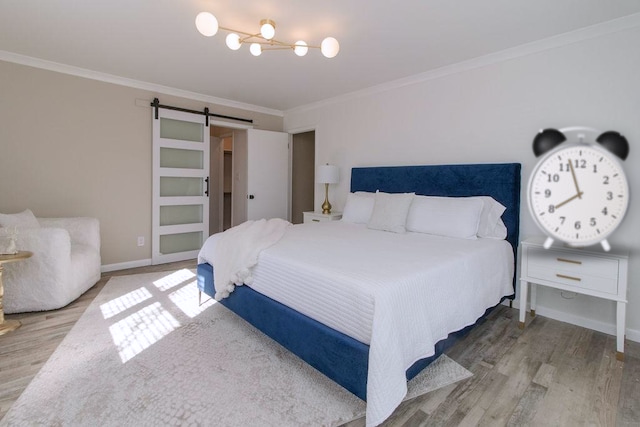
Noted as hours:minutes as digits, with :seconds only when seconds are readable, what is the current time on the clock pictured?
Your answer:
7:57
